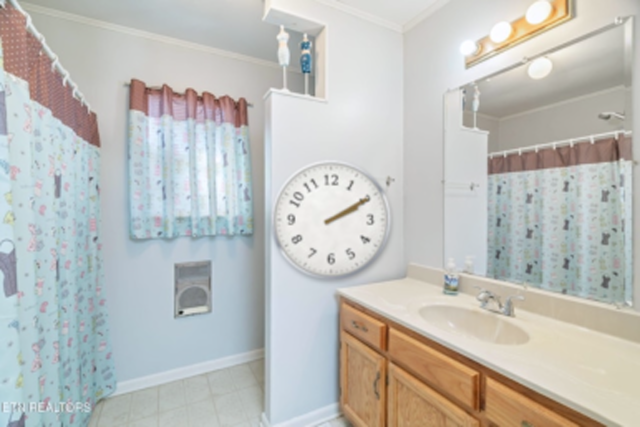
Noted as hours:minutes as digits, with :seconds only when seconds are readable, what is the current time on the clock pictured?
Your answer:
2:10
